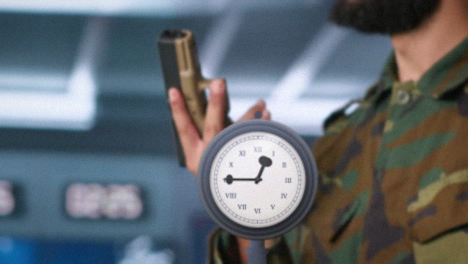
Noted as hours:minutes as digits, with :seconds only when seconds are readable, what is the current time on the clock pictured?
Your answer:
12:45
